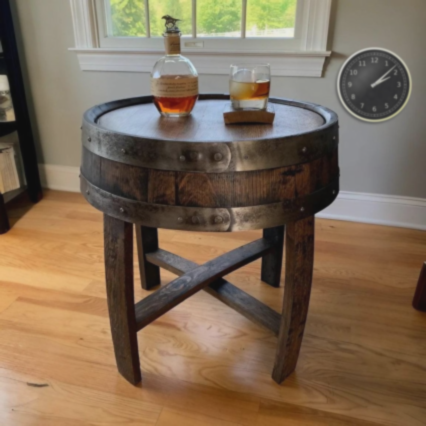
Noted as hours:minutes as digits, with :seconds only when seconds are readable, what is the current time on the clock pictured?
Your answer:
2:08
